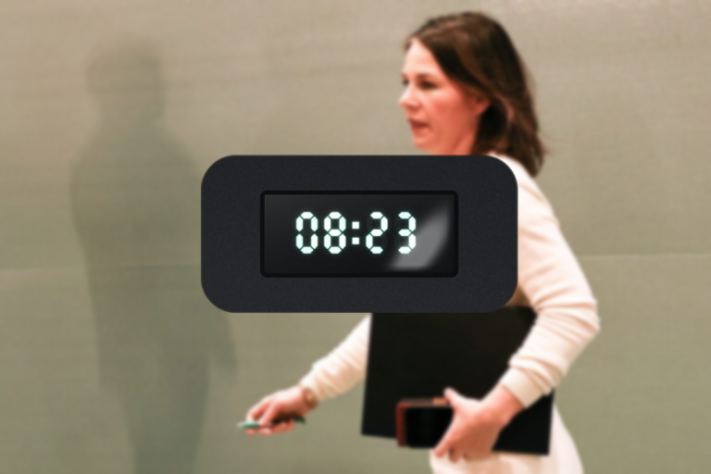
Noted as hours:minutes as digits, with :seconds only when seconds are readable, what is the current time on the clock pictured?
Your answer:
8:23
